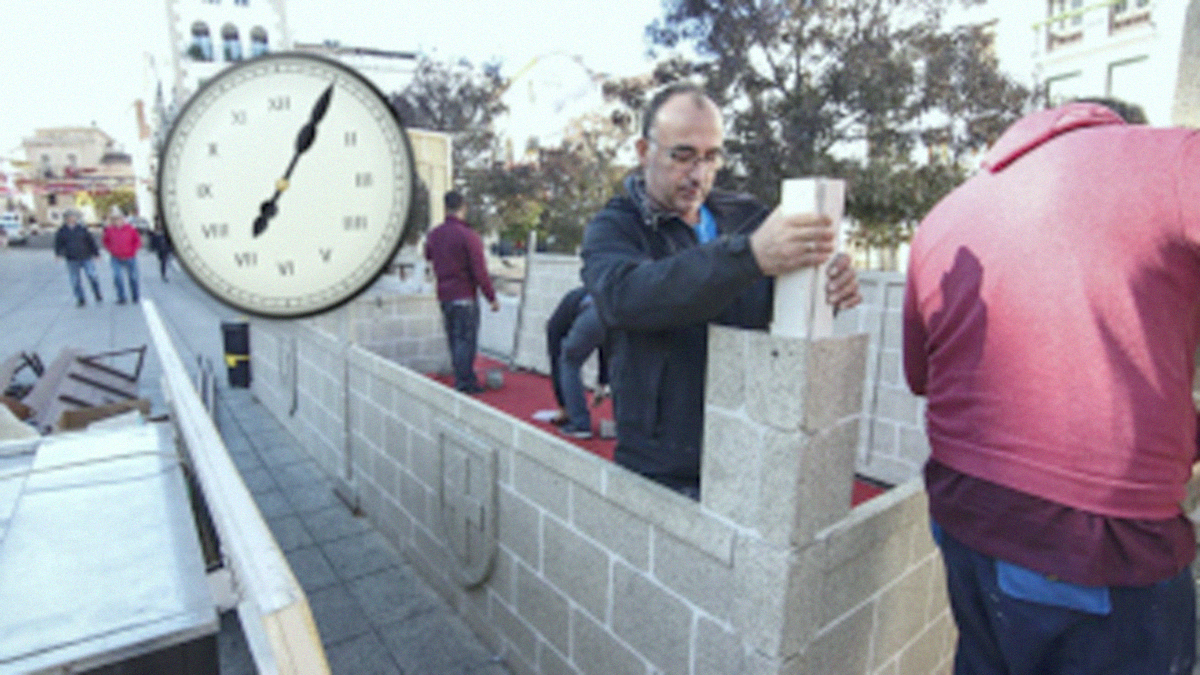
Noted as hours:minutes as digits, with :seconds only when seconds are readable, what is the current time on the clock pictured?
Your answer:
7:05
